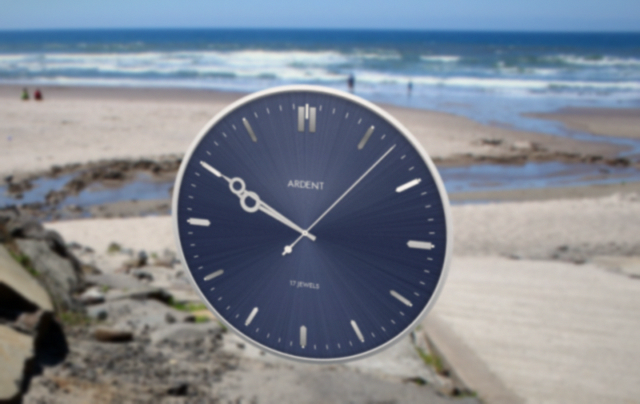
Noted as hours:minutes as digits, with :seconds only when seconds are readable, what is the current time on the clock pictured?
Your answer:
9:50:07
